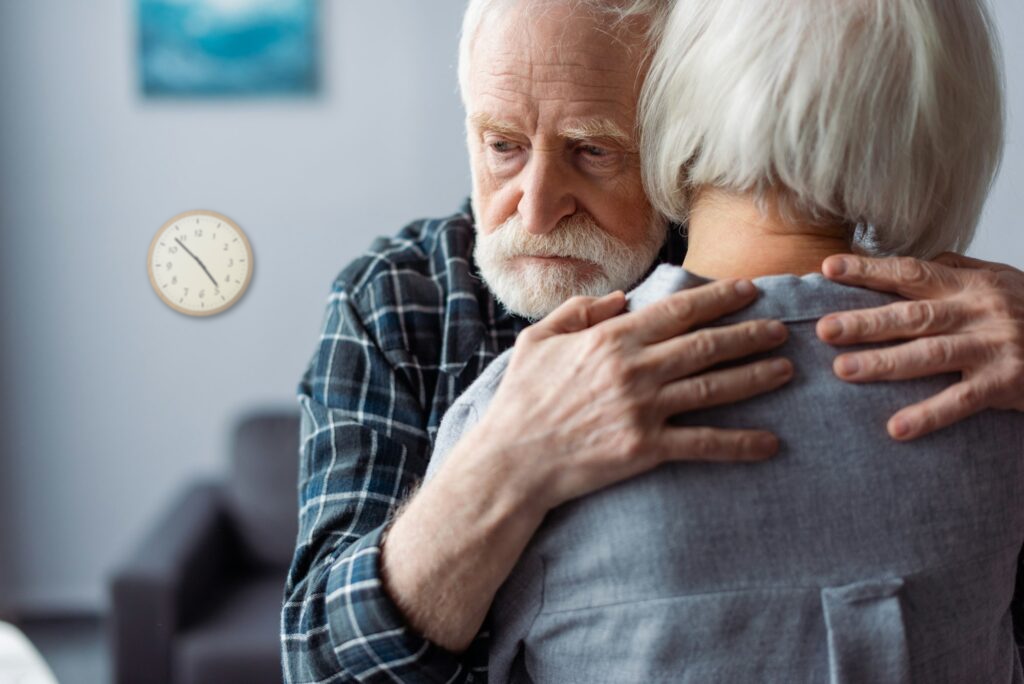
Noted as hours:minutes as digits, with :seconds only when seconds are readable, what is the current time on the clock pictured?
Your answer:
4:53
